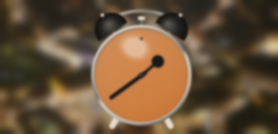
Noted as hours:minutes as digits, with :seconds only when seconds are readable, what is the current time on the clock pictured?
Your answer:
1:39
